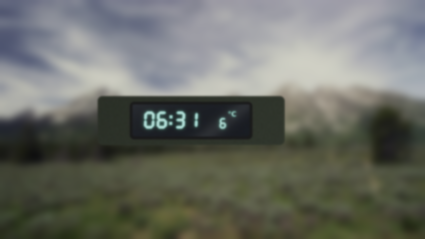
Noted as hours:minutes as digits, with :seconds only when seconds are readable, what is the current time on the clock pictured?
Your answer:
6:31
